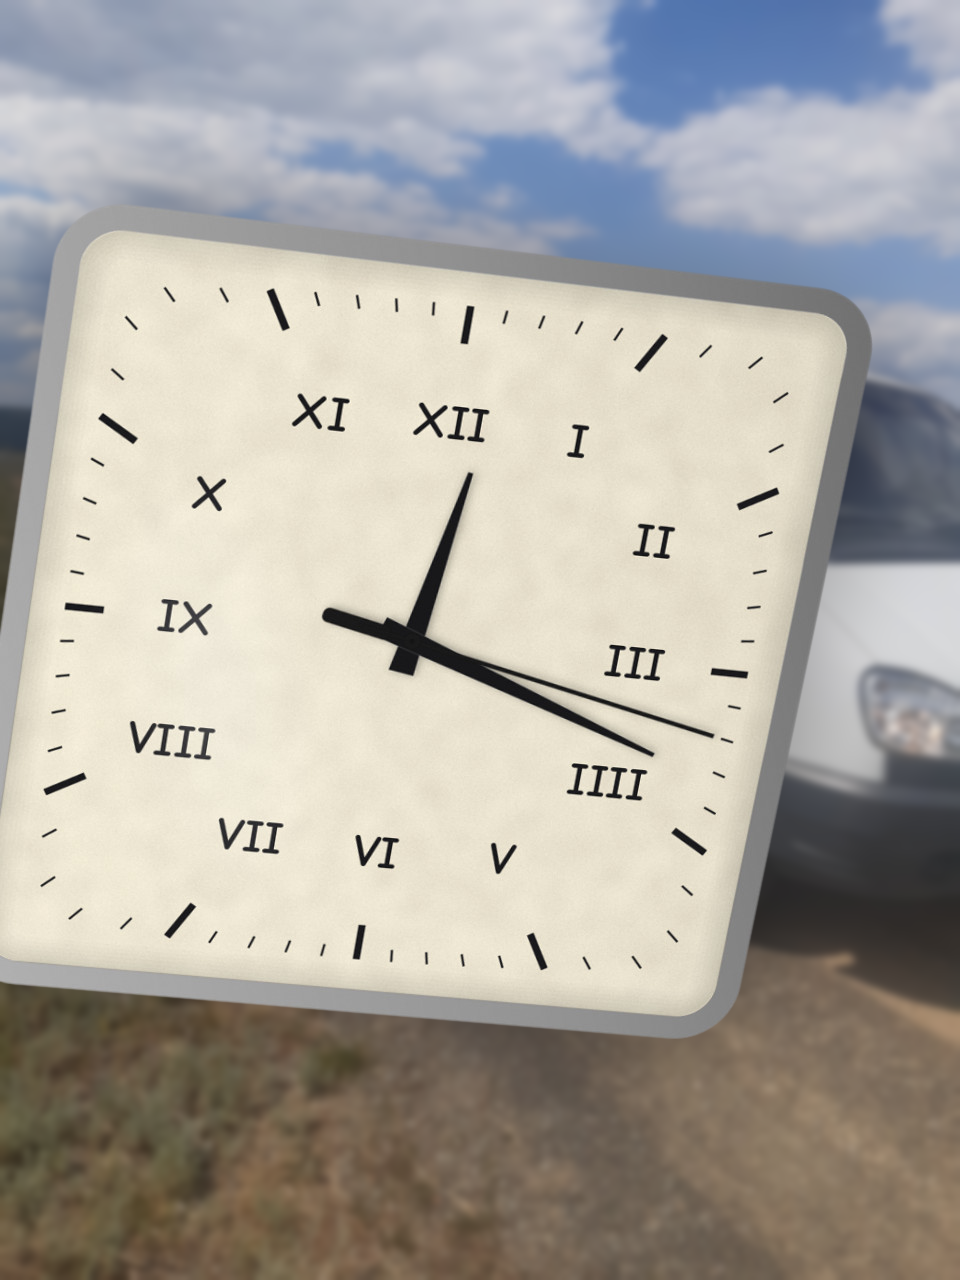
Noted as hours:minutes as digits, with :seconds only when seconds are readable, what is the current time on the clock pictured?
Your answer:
12:18:17
